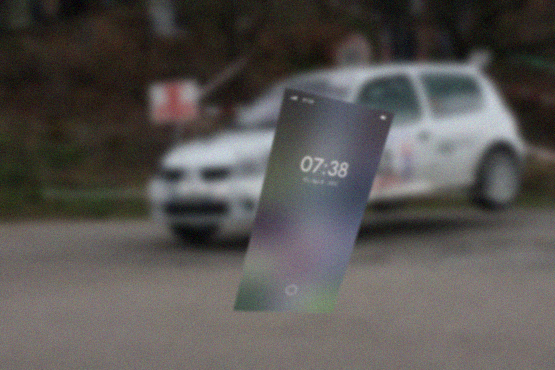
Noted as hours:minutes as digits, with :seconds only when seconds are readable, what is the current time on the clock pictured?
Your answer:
7:38
